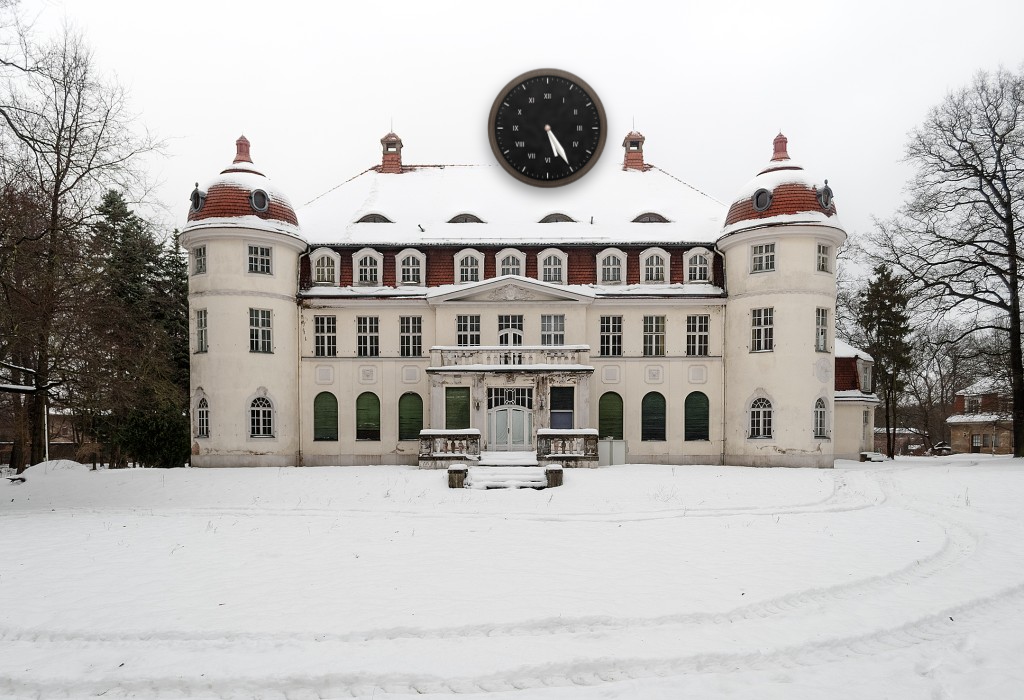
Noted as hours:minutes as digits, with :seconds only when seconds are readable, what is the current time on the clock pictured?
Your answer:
5:25
